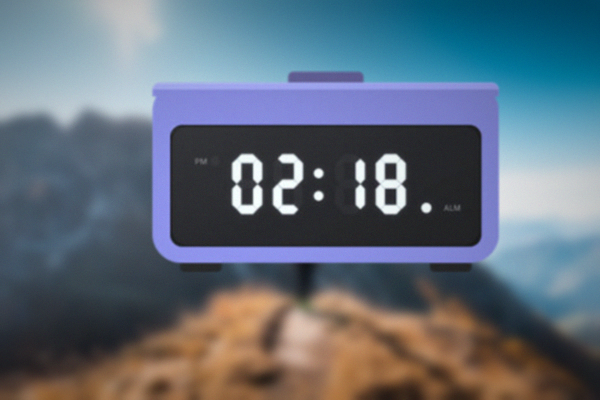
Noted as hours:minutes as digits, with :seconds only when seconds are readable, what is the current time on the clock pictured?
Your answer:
2:18
